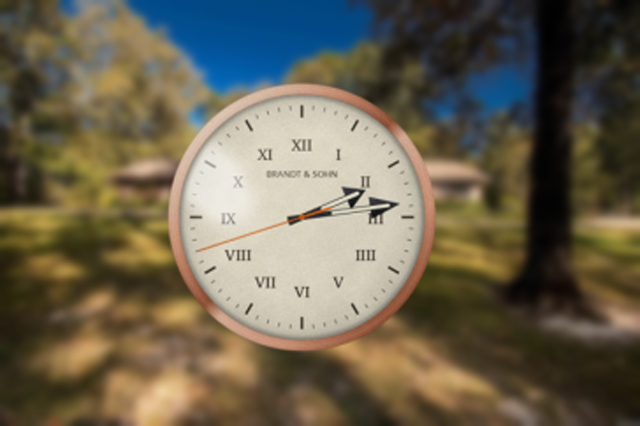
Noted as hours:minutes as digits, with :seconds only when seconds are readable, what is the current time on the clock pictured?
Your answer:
2:13:42
